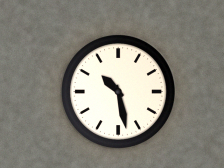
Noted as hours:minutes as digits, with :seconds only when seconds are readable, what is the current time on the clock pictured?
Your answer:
10:28
